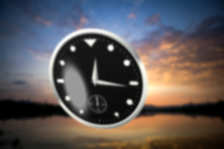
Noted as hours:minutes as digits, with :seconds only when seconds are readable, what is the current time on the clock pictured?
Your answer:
12:16
